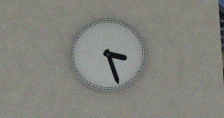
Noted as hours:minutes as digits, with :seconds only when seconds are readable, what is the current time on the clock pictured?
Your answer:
3:27
